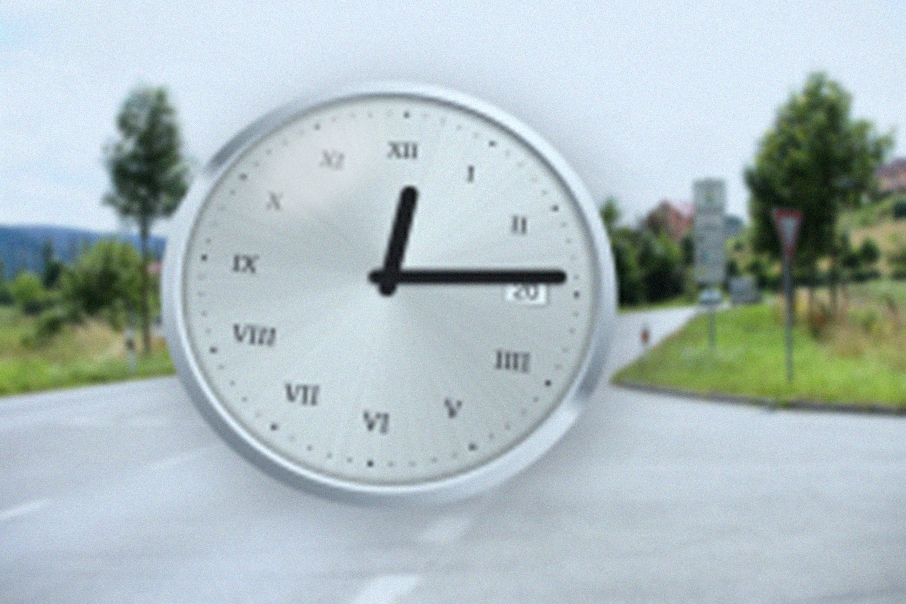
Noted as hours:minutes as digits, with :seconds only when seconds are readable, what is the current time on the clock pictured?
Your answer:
12:14
